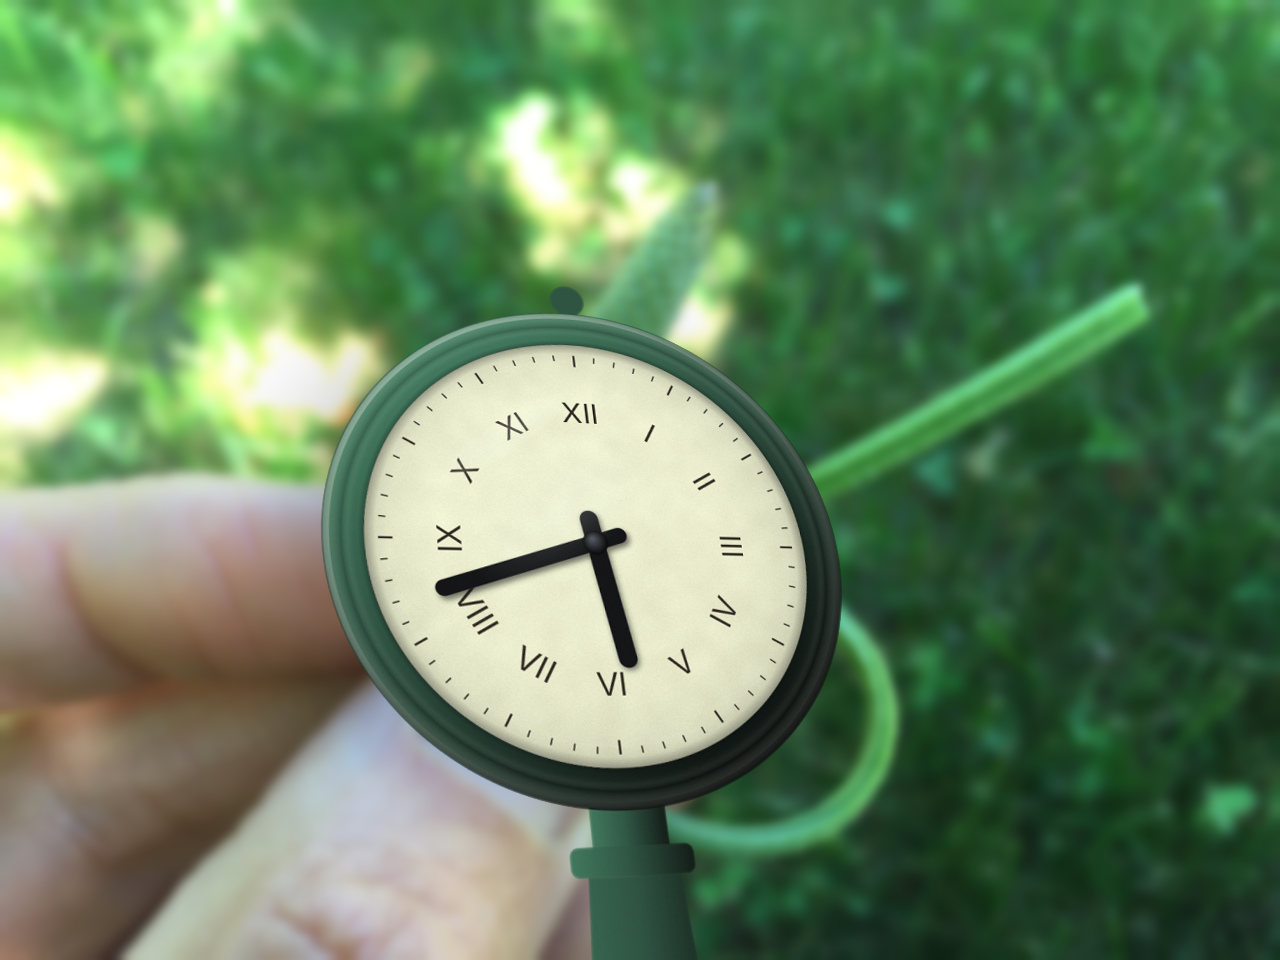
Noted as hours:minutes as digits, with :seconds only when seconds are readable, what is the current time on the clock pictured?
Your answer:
5:42
